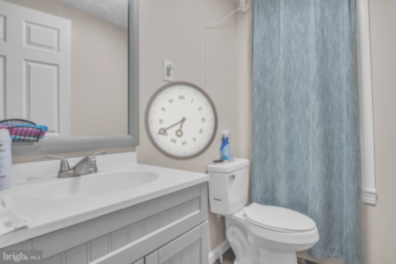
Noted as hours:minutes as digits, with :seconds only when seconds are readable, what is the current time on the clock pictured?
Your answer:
6:41
